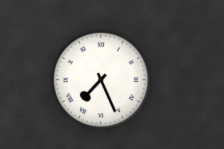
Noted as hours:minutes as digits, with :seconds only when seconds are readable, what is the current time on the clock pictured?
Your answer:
7:26
